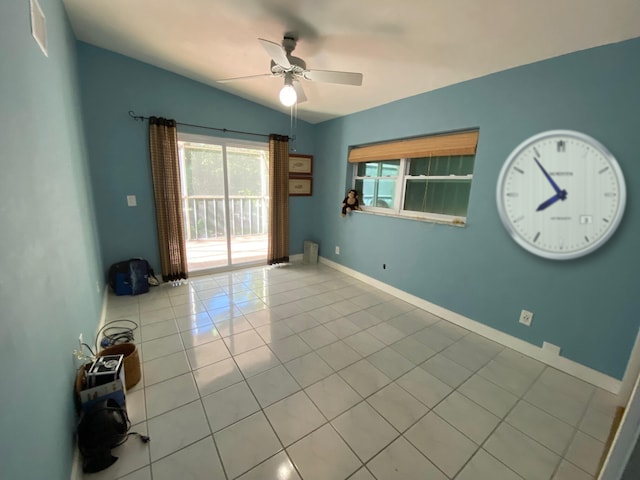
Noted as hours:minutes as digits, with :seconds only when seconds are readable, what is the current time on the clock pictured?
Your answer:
7:54
